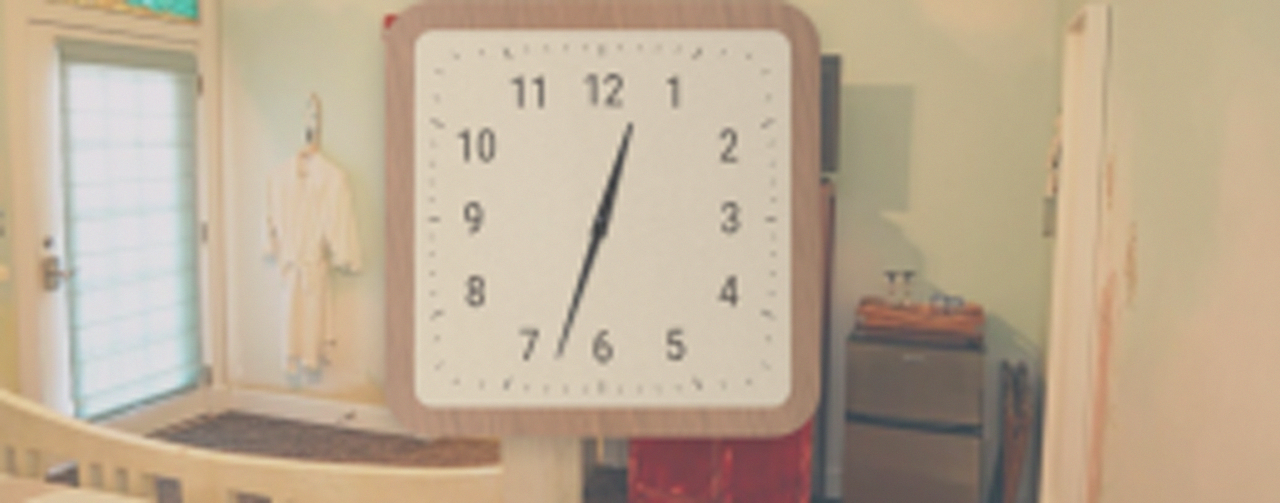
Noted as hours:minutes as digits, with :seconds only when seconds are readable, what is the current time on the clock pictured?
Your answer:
12:33
